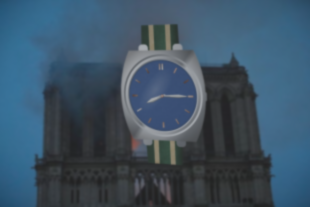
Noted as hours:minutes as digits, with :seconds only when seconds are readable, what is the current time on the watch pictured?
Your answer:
8:15
